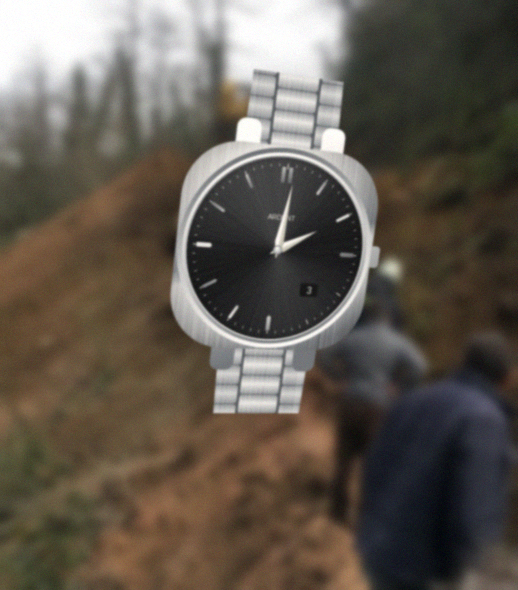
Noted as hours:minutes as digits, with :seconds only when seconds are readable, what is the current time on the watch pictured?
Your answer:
2:01
